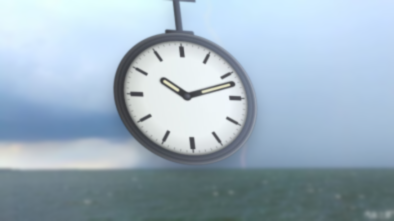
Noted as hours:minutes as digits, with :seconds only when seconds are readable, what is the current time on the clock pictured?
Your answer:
10:12
